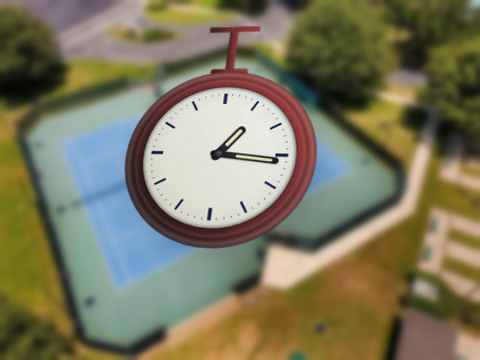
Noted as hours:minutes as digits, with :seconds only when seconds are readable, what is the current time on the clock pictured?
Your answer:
1:16
